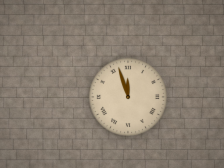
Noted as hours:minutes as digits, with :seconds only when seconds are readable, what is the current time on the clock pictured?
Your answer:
11:57
